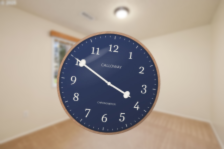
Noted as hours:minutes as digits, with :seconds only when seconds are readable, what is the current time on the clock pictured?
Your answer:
3:50
